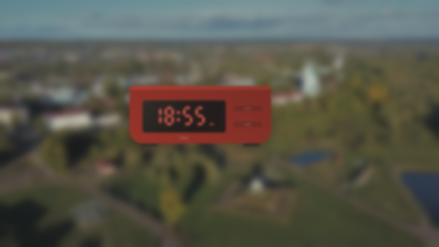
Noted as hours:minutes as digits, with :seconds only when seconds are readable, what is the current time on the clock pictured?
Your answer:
18:55
